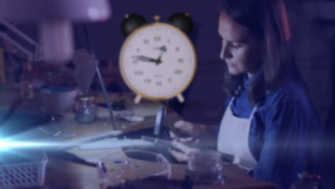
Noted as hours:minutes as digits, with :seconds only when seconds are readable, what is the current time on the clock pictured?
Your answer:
12:47
